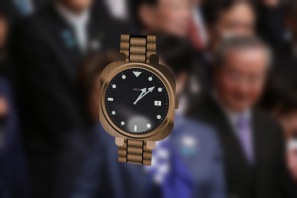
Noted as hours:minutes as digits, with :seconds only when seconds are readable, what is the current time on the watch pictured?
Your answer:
1:08
